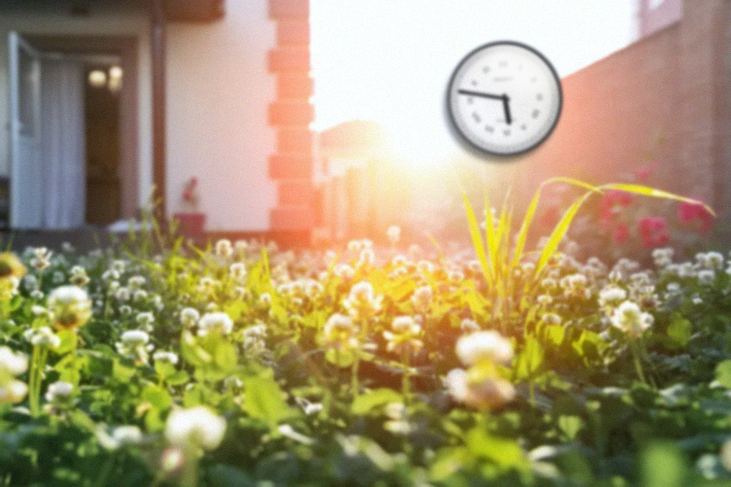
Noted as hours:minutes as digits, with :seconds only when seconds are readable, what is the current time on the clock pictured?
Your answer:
5:47
